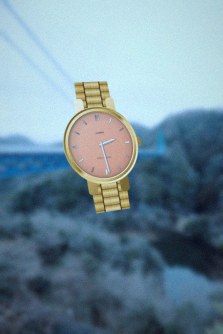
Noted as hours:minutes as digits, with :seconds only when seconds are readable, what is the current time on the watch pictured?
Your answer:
2:29
